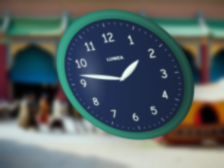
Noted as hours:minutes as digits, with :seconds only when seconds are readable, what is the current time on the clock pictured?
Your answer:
1:47
